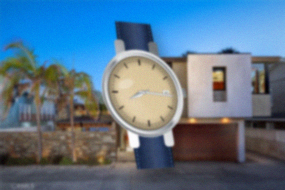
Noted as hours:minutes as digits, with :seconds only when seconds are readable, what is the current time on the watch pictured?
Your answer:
8:16
